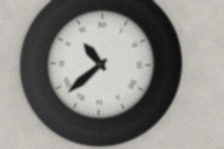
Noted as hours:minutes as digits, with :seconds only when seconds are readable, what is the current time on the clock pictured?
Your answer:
10:38
